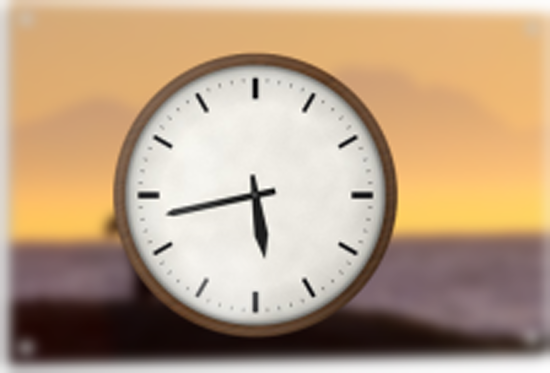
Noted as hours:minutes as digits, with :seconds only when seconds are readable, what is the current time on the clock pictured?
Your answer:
5:43
